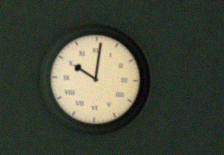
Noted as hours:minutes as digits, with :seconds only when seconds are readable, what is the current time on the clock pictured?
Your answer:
10:01
